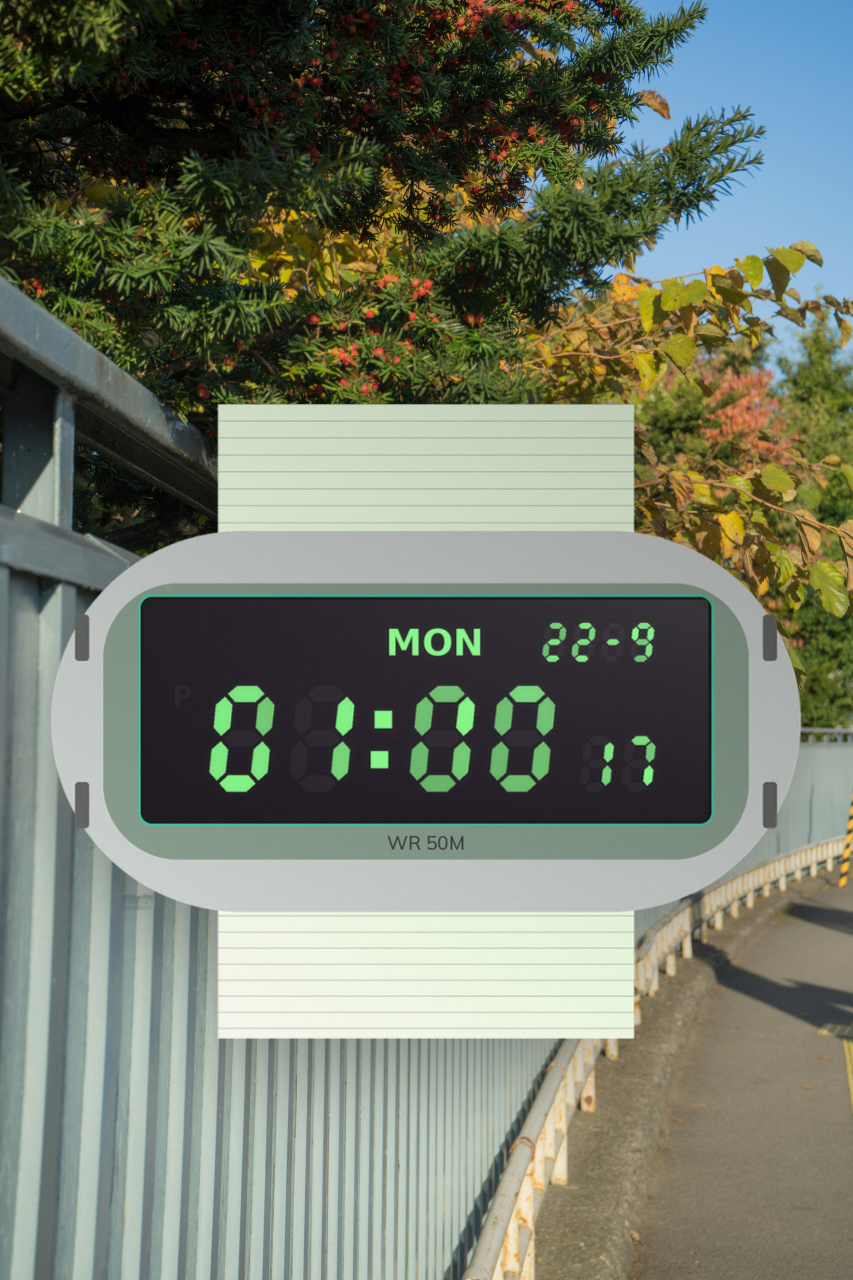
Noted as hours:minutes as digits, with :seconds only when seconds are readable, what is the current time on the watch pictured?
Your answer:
1:00:17
